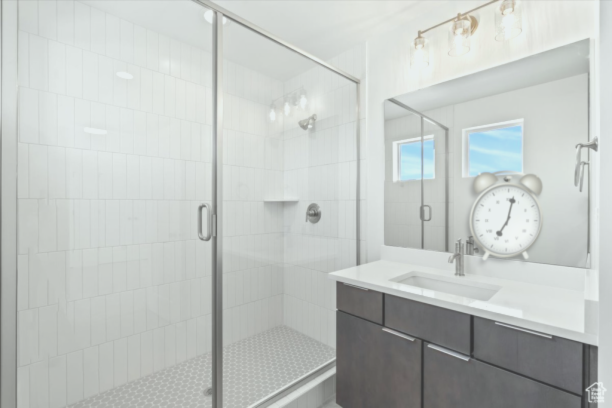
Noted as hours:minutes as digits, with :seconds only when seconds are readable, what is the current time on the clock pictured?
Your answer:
7:02
